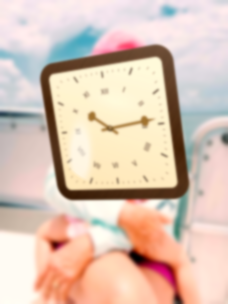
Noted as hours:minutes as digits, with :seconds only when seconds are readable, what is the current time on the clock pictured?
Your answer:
10:14
